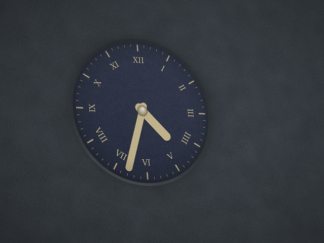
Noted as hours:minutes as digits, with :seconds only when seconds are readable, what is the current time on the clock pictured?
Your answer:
4:33
